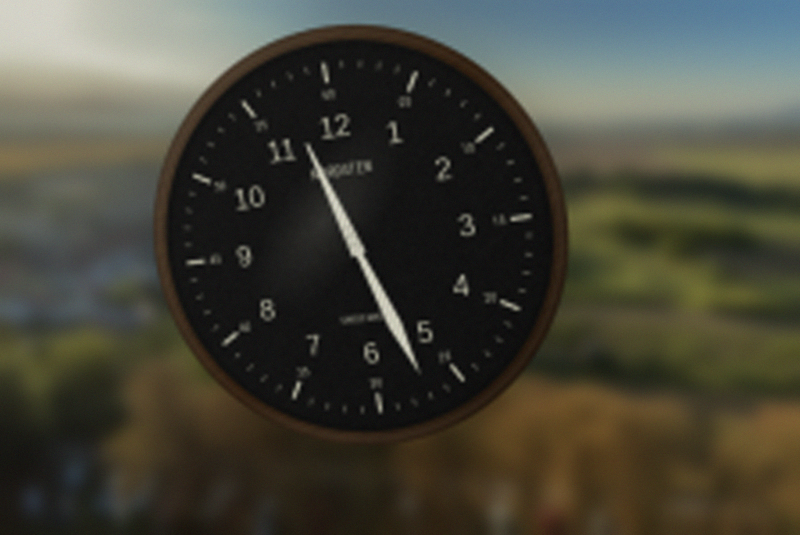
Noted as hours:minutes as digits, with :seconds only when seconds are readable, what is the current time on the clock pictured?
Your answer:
11:27
